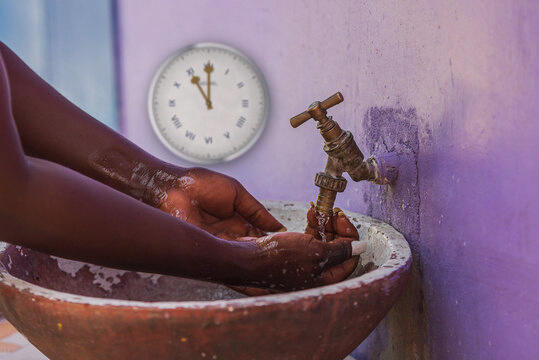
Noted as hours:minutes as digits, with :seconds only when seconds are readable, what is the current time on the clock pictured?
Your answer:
11:00
